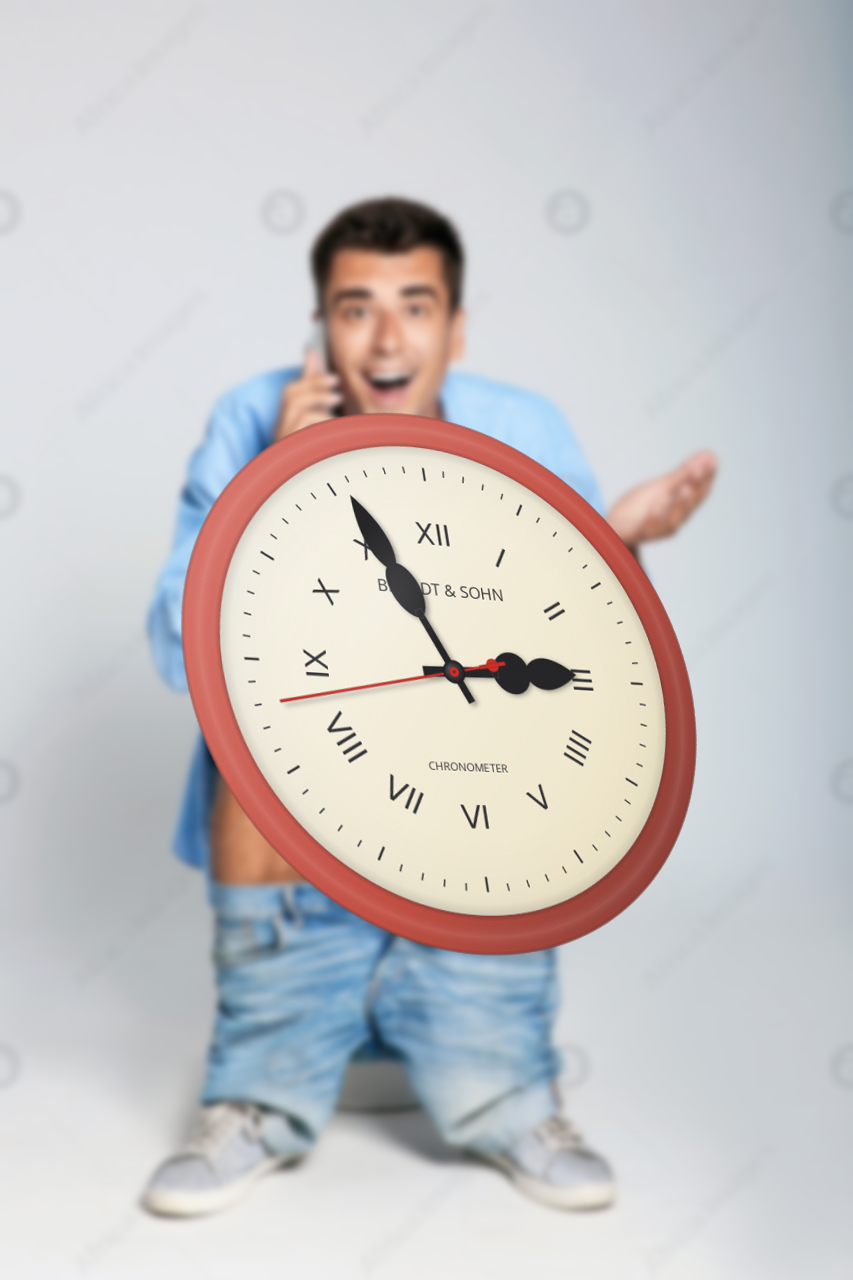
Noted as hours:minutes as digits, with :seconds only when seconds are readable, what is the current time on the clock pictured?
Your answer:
2:55:43
